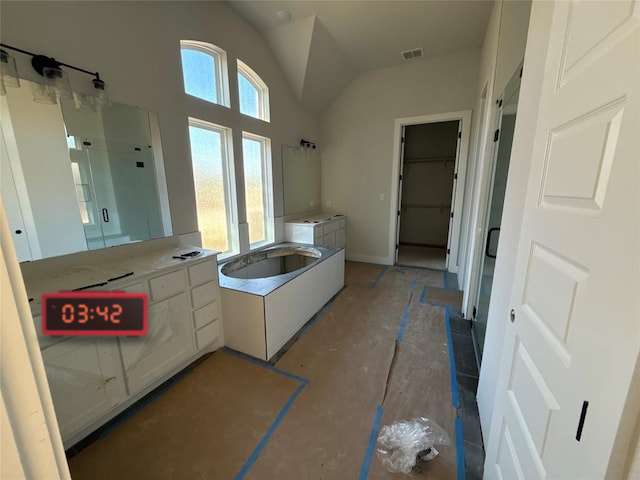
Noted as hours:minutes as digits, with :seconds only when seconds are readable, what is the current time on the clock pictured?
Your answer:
3:42
